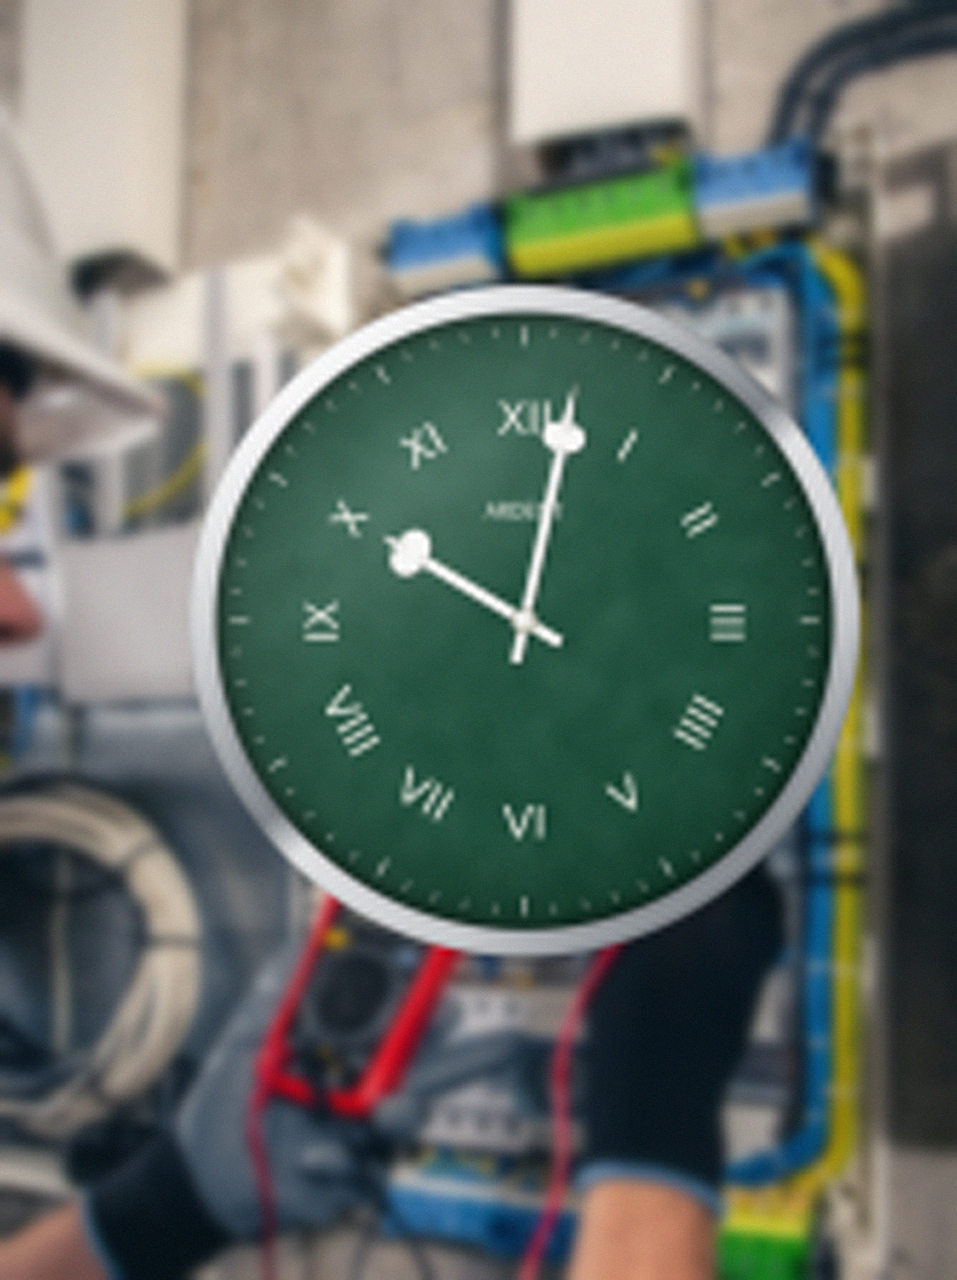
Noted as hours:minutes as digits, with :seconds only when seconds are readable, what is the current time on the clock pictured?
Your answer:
10:02
